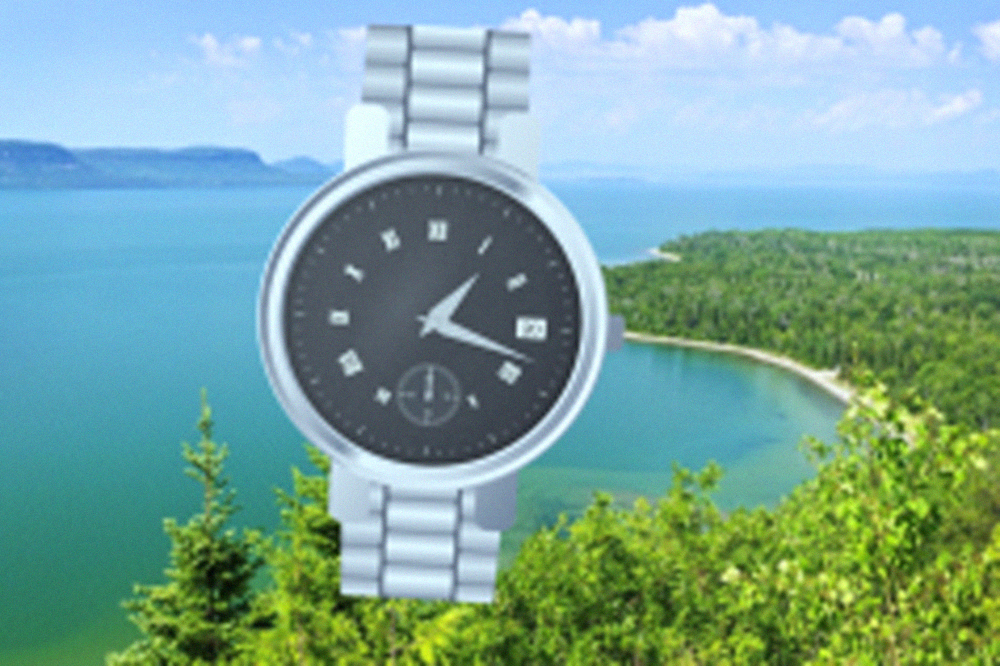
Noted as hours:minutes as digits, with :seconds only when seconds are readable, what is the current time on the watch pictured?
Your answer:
1:18
